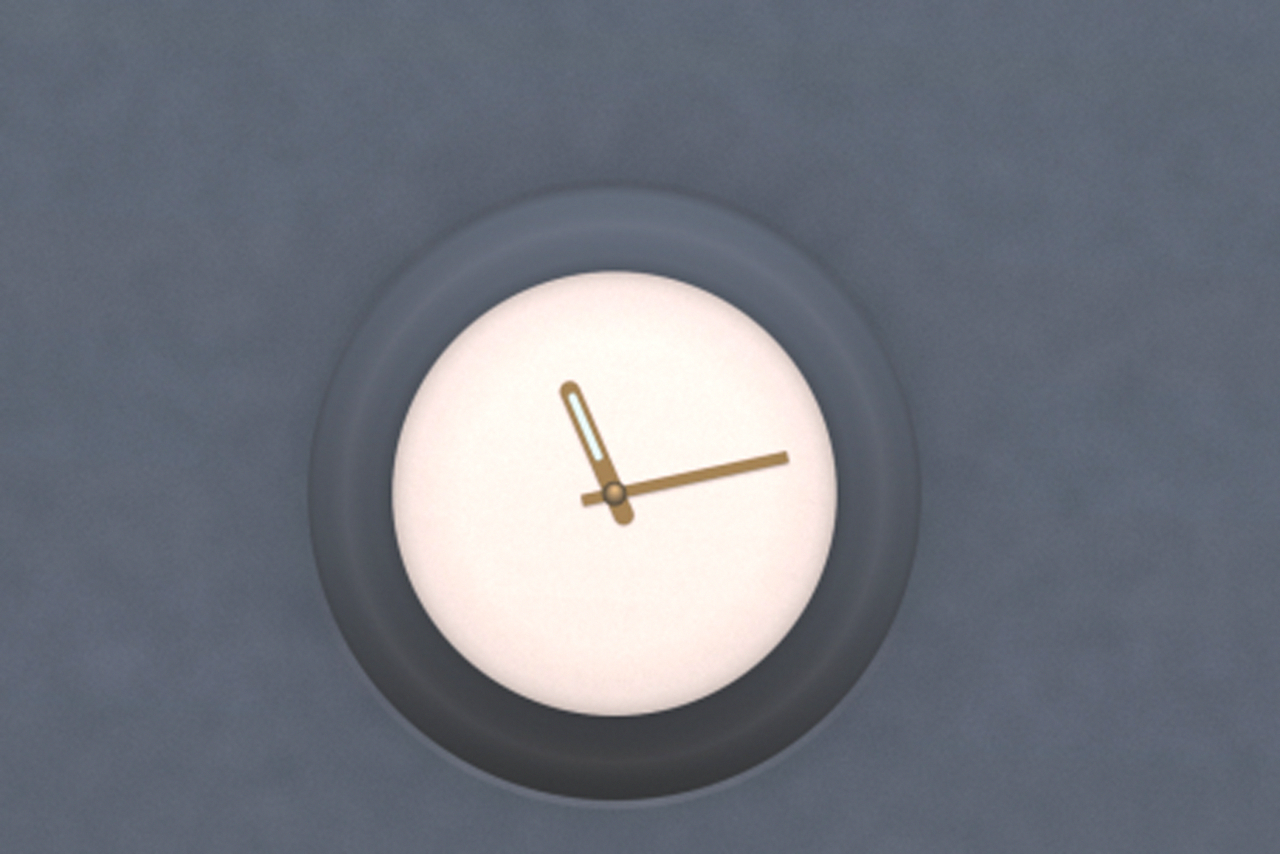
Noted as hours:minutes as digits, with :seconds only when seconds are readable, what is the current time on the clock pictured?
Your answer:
11:13
